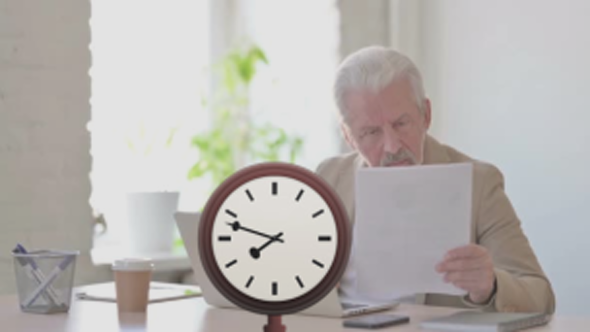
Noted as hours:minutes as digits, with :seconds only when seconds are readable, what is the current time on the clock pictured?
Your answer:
7:48
